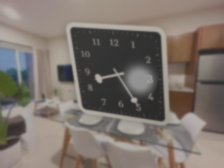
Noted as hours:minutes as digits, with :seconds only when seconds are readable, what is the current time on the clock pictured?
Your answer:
8:25
